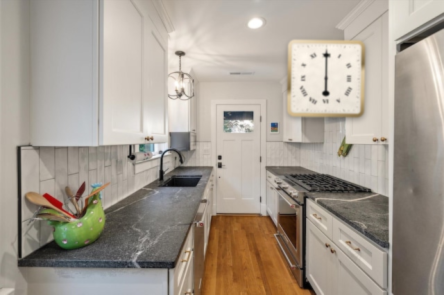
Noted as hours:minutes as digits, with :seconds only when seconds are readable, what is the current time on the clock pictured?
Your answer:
6:00
